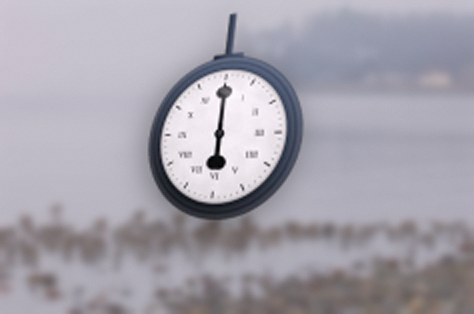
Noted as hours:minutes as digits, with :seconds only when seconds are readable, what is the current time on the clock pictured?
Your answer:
6:00
